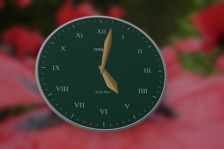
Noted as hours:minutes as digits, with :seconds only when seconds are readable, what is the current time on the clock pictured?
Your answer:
5:02
